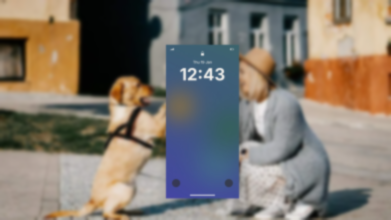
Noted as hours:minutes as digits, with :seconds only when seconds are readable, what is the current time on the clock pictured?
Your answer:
12:43
